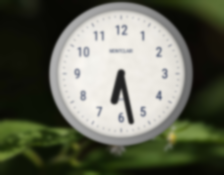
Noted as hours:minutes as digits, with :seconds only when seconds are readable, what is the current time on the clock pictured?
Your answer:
6:28
